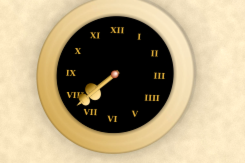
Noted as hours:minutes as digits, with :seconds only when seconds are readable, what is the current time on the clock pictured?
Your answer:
7:38
